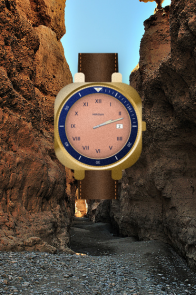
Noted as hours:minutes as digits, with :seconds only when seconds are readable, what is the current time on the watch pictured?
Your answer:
2:12
